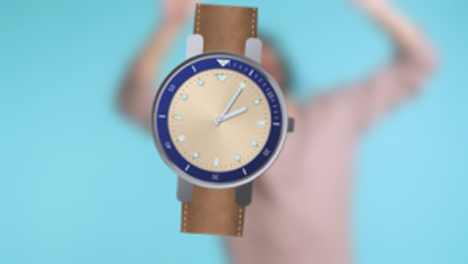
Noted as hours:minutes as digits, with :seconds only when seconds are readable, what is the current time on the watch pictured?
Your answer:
2:05
